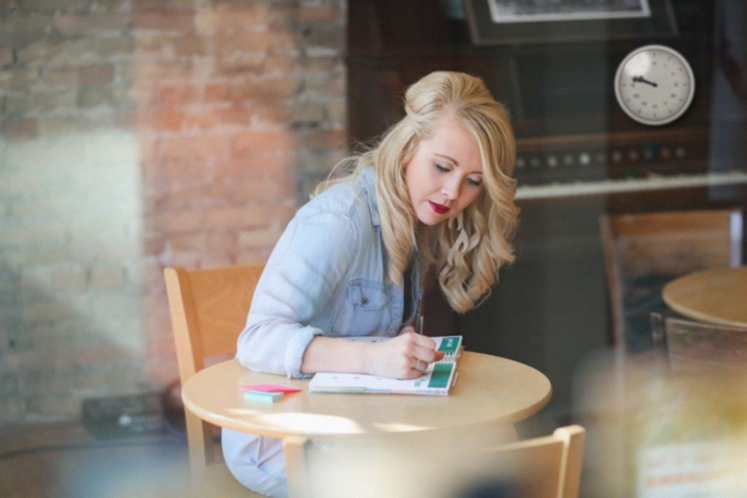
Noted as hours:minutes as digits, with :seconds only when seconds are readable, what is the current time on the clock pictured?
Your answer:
9:48
